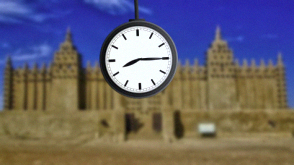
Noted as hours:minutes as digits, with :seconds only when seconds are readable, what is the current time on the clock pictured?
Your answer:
8:15
